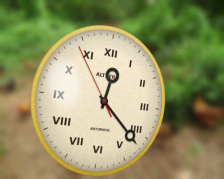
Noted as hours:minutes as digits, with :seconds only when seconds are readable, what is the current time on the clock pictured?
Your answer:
12:21:54
